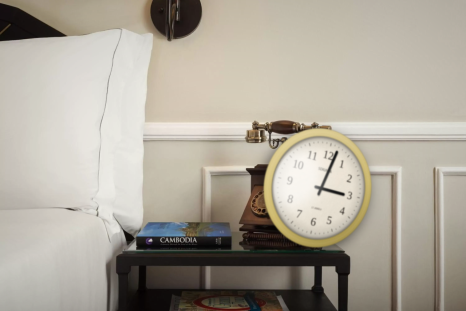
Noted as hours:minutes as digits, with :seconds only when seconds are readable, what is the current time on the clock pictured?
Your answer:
3:02
